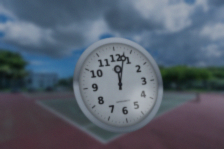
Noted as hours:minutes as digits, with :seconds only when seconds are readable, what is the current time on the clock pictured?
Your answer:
12:03
